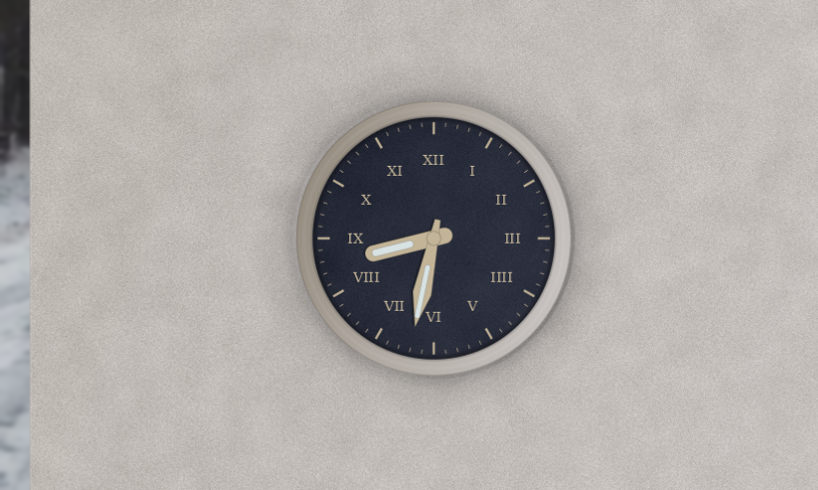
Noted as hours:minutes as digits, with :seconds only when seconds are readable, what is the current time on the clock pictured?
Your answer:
8:32
